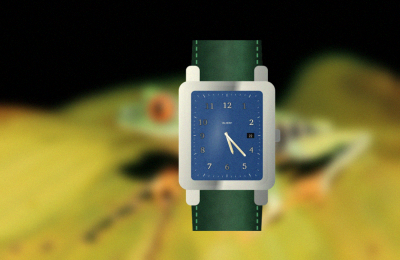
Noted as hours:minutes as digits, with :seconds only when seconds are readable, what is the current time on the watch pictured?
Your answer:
5:23
